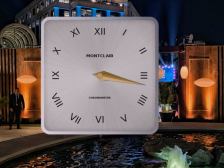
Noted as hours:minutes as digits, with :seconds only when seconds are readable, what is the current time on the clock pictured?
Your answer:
3:17
